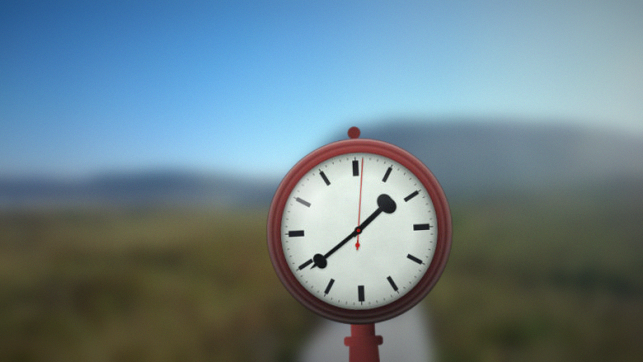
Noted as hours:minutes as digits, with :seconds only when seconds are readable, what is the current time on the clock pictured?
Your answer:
1:39:01
